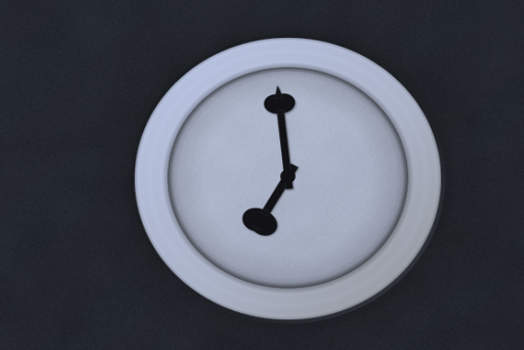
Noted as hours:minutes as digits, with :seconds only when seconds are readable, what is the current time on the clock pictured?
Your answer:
6:59
